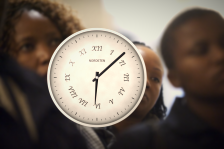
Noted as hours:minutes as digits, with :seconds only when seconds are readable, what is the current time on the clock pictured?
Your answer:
6:08
